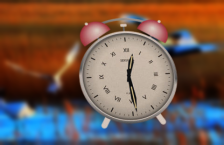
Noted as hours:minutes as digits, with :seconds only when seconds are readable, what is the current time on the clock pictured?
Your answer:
12:29
